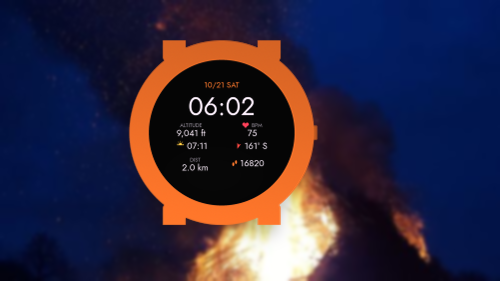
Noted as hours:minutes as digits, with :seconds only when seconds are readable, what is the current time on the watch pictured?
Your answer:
6:02
